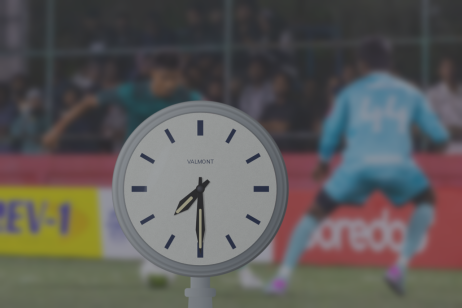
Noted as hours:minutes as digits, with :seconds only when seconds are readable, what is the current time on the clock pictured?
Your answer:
7:30
